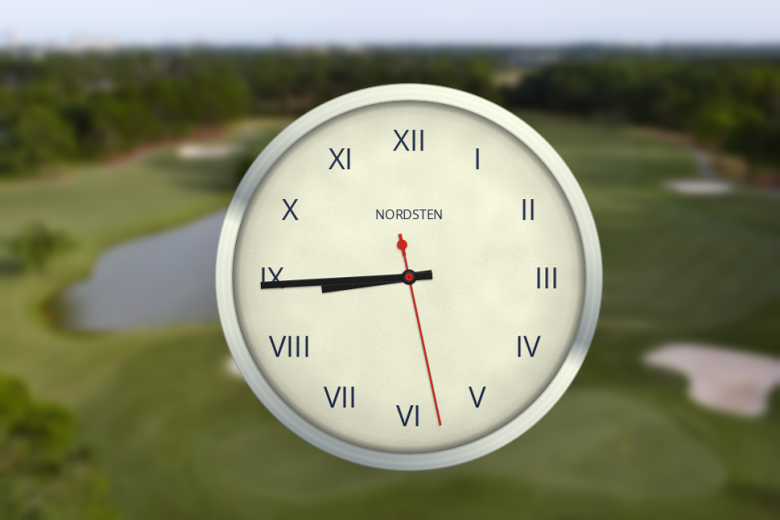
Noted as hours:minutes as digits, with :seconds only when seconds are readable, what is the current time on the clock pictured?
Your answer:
8:44:28
